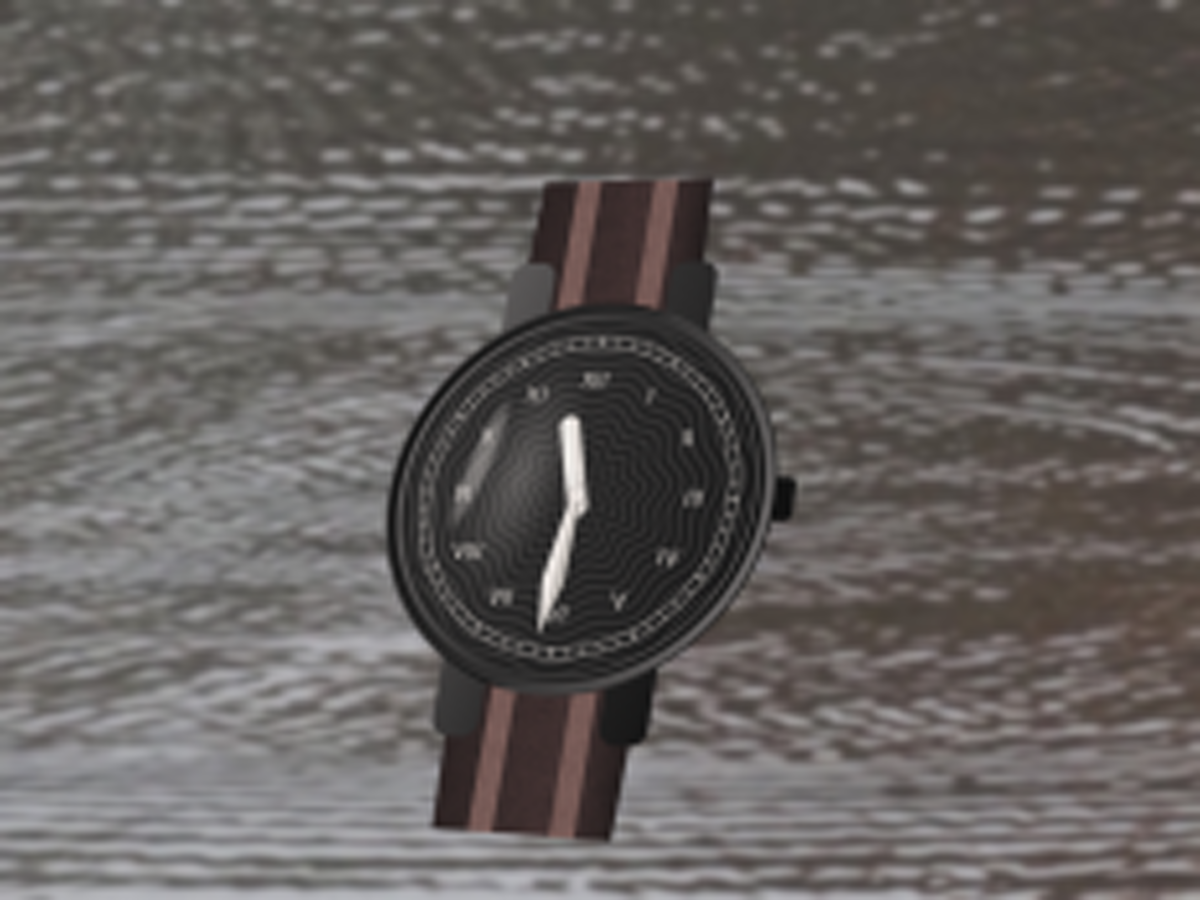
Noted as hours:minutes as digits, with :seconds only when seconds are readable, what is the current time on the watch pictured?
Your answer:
11:31
